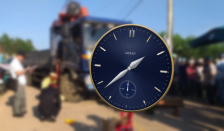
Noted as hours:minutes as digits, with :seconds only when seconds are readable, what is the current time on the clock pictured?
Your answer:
1:38
